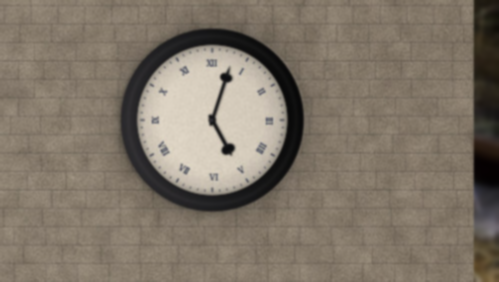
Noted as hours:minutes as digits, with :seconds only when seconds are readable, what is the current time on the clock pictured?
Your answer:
5:03
